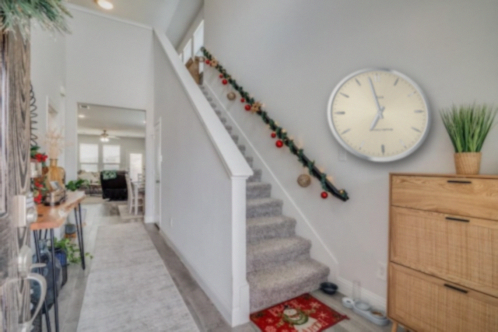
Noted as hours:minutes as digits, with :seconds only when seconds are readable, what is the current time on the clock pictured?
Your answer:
6:58
